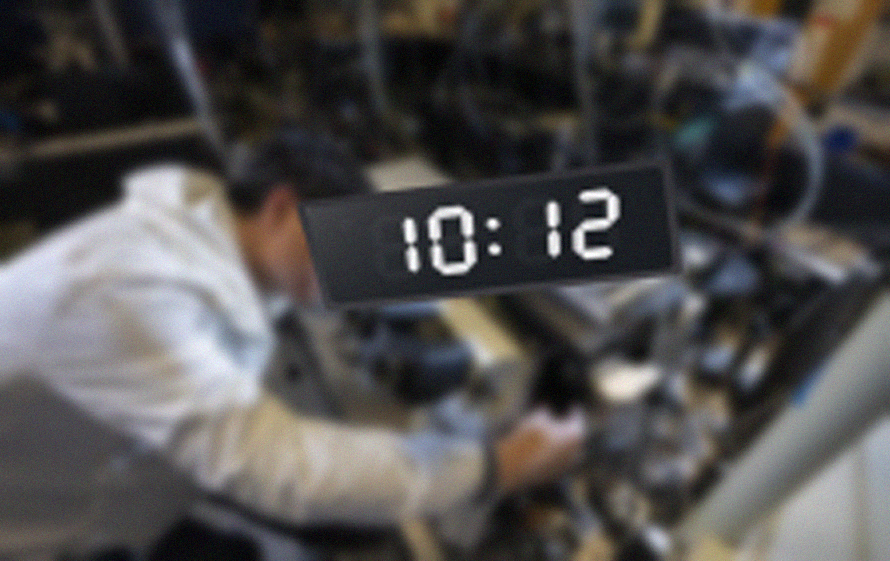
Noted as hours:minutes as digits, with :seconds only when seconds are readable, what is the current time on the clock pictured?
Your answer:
10:12
